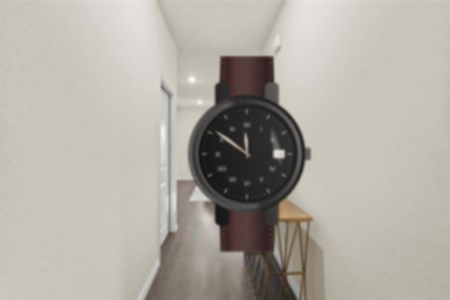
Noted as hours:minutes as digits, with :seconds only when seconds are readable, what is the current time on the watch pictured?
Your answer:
11:51
